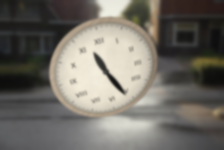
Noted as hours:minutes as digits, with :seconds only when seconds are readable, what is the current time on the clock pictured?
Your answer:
11:26
